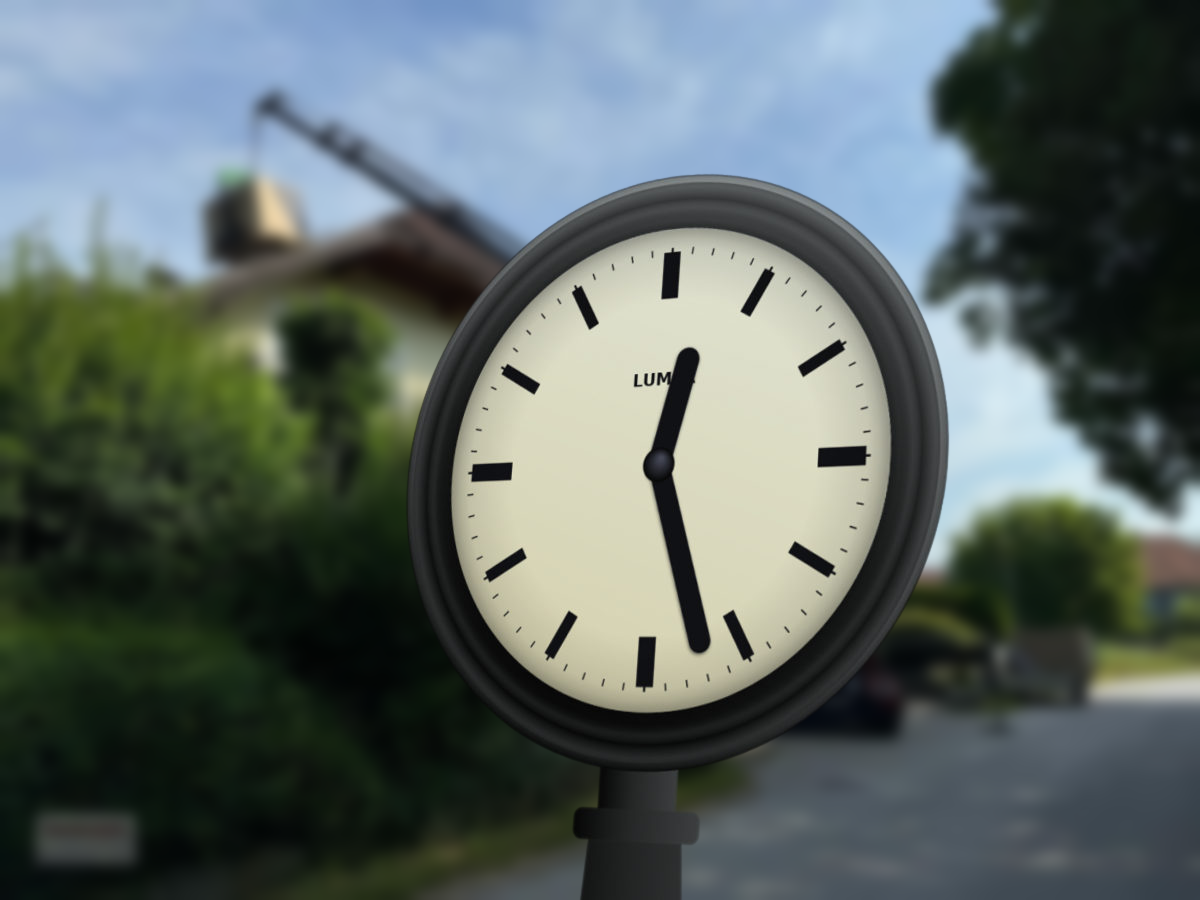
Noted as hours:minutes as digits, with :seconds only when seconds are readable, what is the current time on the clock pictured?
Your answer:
12:27
